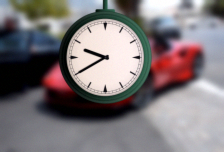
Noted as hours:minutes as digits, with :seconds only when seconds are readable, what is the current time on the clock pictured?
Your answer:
9:40
